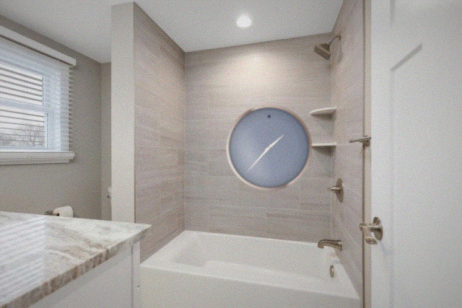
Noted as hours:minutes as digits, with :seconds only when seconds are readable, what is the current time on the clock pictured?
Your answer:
1:37
